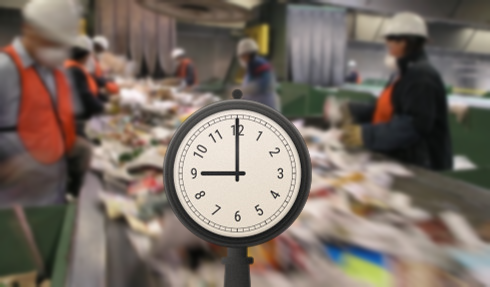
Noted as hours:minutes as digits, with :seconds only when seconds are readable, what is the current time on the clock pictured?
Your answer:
9:00
